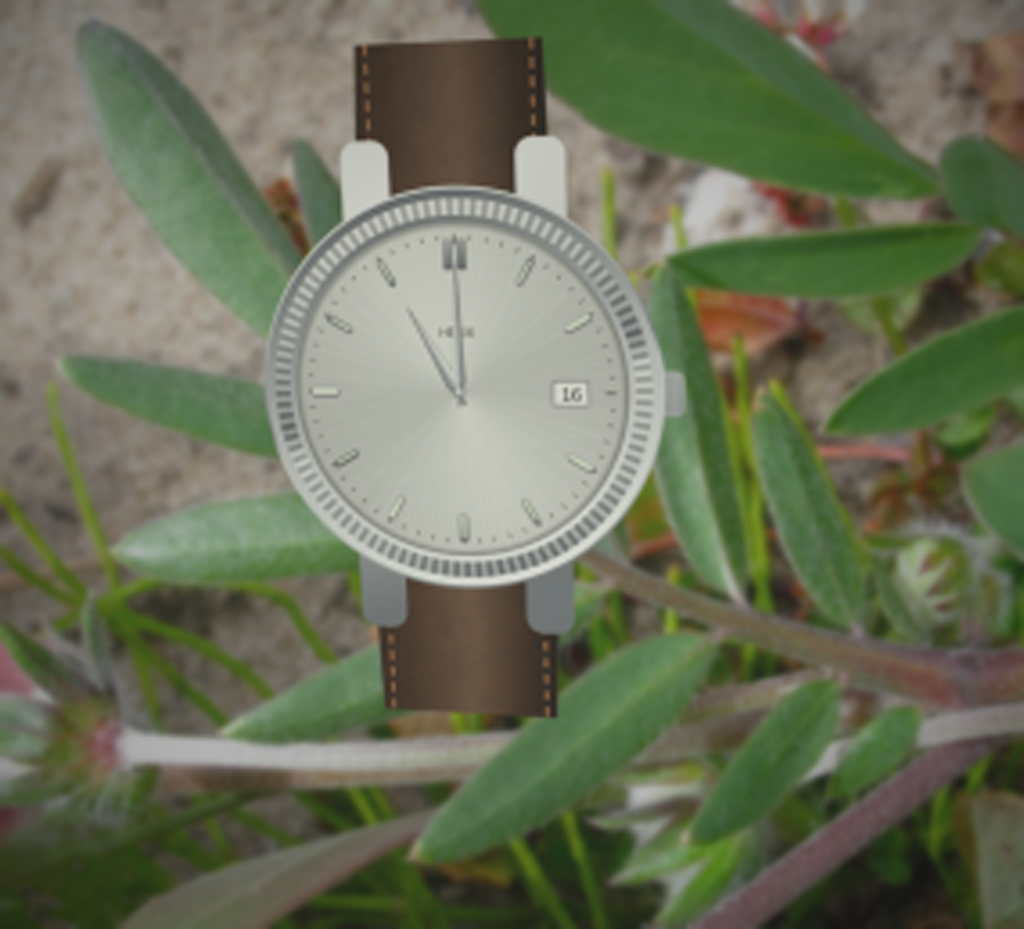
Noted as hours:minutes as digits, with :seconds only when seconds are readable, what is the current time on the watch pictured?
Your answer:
11:00
